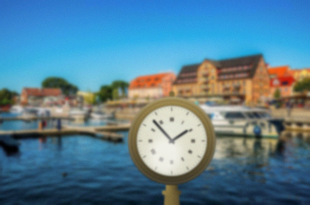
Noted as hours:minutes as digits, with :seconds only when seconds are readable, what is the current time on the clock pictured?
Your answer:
1:53
